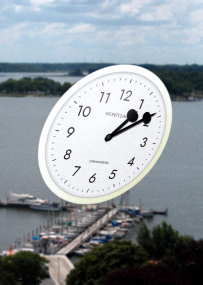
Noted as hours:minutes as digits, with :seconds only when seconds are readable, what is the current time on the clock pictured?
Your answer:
1:09
